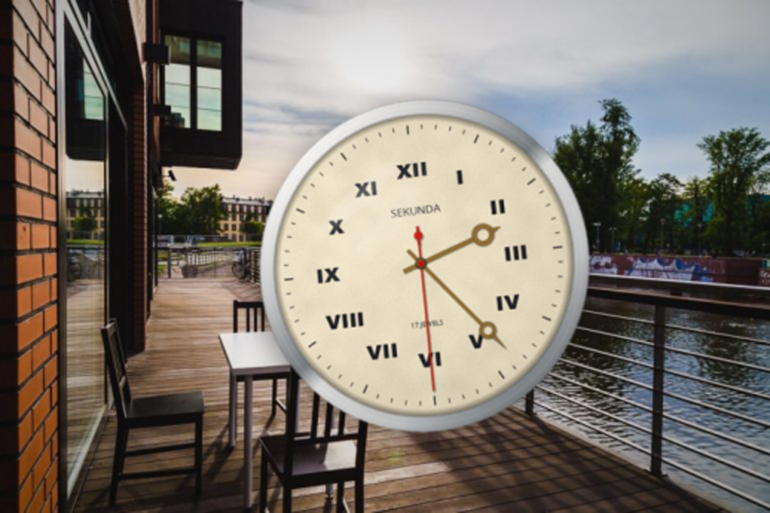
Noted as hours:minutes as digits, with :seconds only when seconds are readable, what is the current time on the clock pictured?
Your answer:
2:23:30
